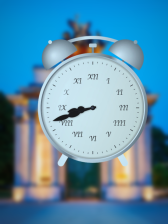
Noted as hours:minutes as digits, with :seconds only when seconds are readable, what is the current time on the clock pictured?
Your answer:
8:42
